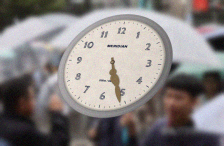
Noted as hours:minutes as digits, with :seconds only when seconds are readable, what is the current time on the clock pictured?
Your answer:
5:26
